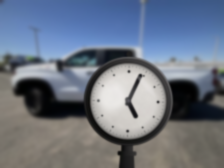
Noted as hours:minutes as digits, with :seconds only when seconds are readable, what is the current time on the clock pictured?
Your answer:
5:04
